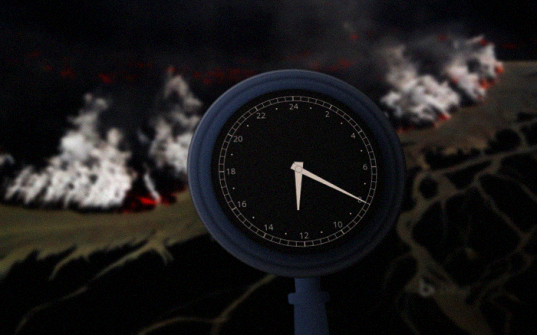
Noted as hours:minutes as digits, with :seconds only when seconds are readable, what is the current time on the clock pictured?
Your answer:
12:20
